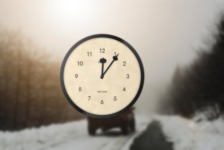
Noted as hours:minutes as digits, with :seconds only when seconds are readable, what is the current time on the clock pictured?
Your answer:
12:06
